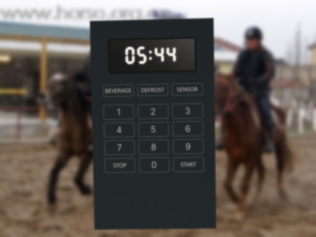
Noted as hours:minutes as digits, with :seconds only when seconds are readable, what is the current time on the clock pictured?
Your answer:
5:44
